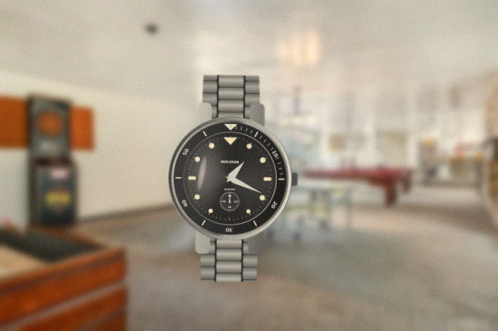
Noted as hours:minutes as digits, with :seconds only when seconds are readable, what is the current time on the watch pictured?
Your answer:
1:19
